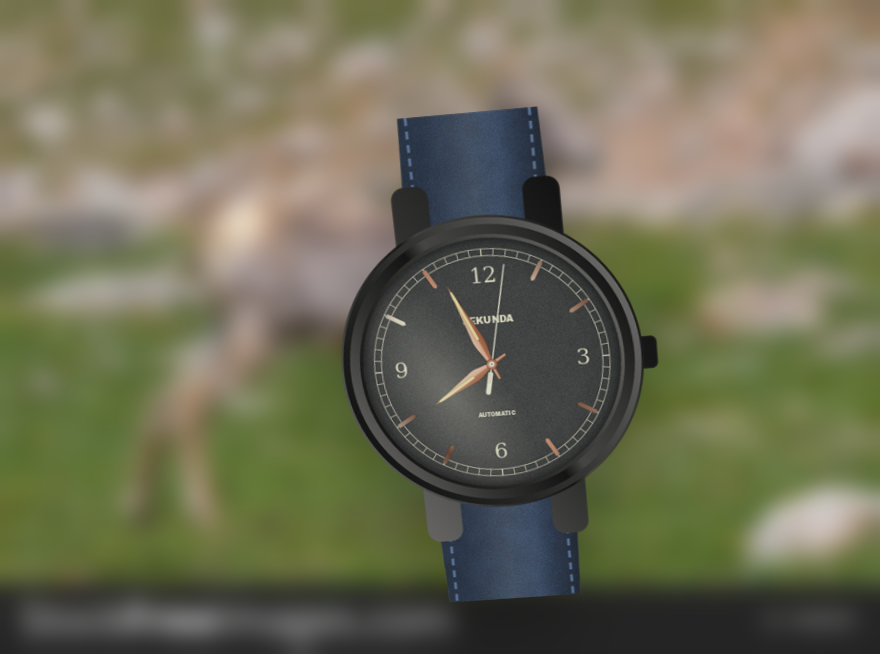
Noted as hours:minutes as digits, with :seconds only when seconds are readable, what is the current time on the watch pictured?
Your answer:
7:56:02
